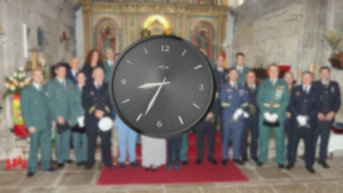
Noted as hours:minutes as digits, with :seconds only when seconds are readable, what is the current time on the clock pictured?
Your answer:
8:34
